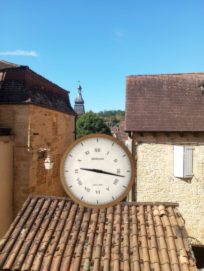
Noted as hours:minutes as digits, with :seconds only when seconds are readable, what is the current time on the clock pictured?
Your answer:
9:17
